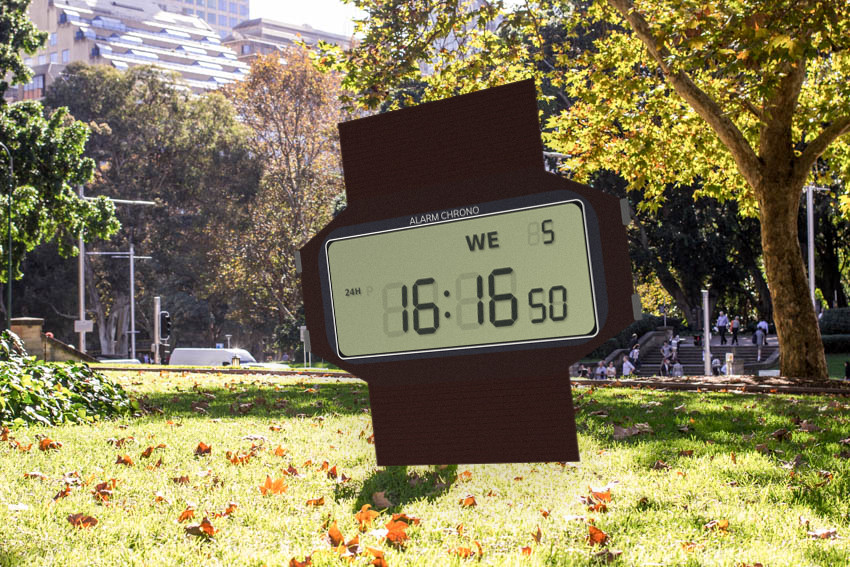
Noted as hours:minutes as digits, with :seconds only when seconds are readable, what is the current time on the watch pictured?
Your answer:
16:16:50
